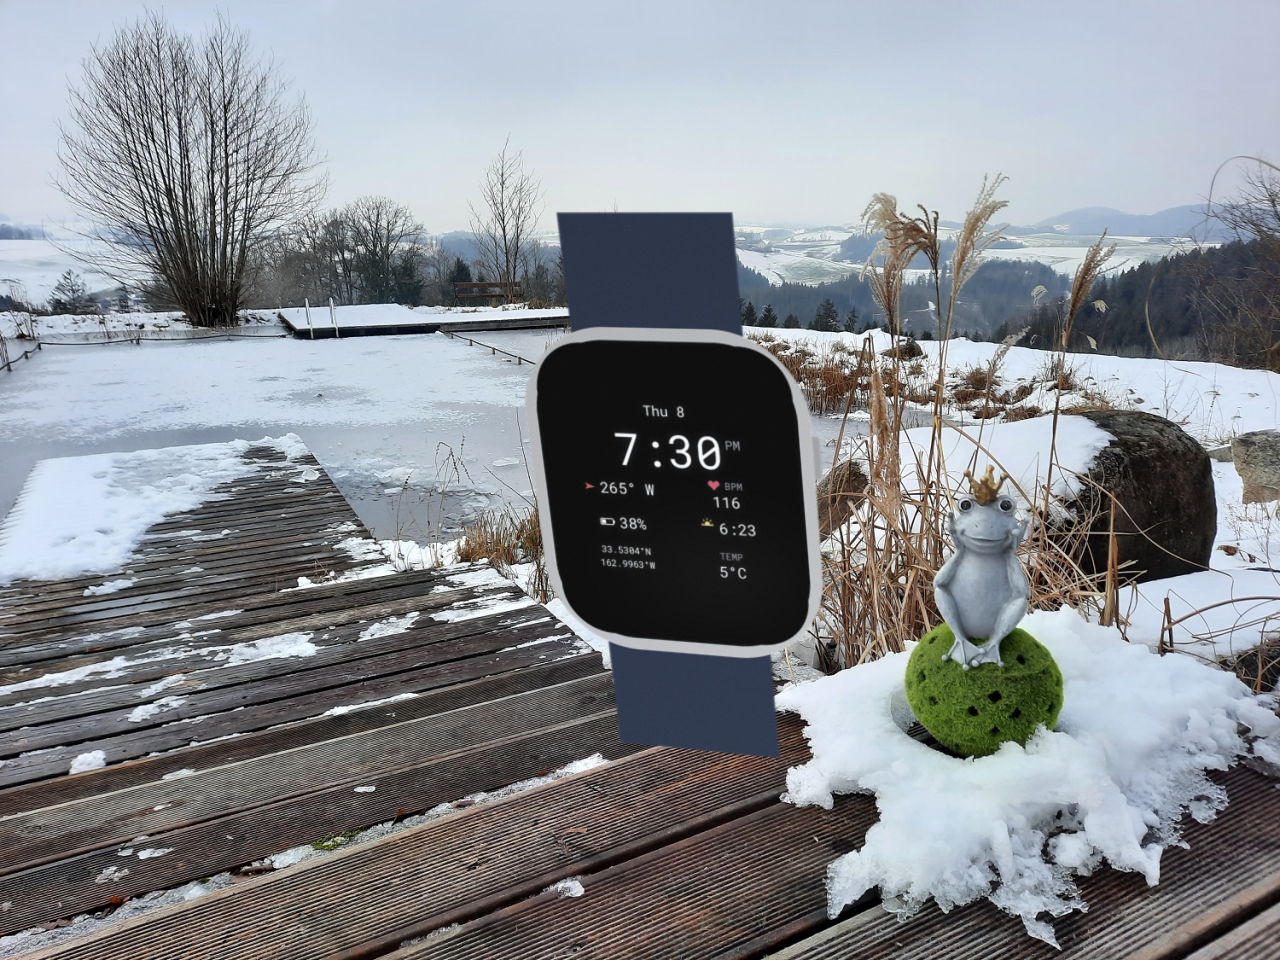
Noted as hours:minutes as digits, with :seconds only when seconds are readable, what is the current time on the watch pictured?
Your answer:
7:30
